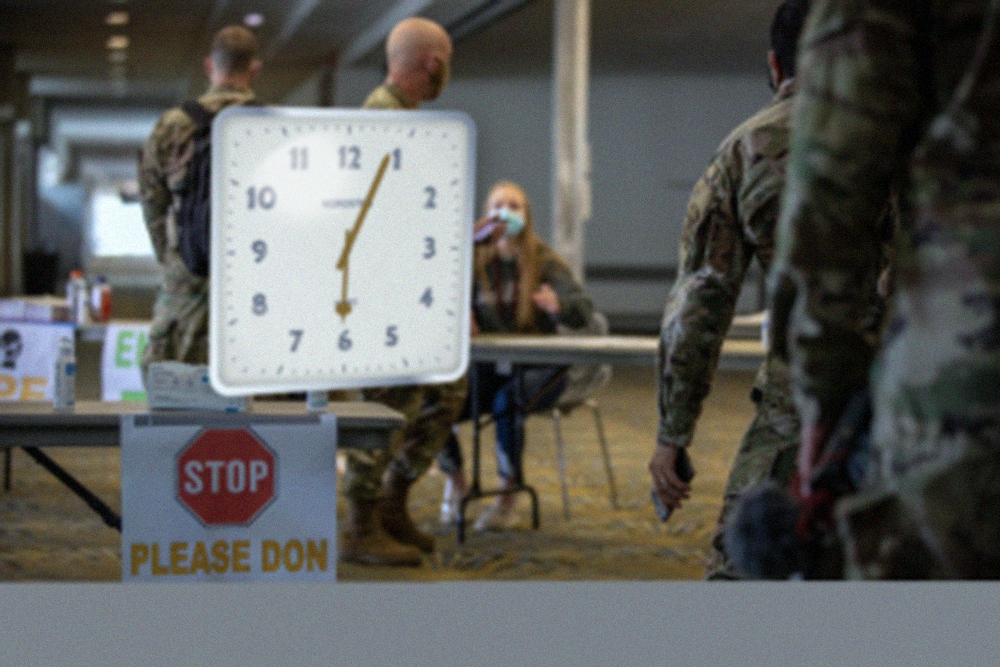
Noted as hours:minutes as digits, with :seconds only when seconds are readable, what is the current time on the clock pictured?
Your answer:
6:04
